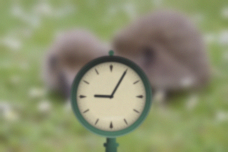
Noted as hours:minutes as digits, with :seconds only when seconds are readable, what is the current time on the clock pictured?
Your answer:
9:05
